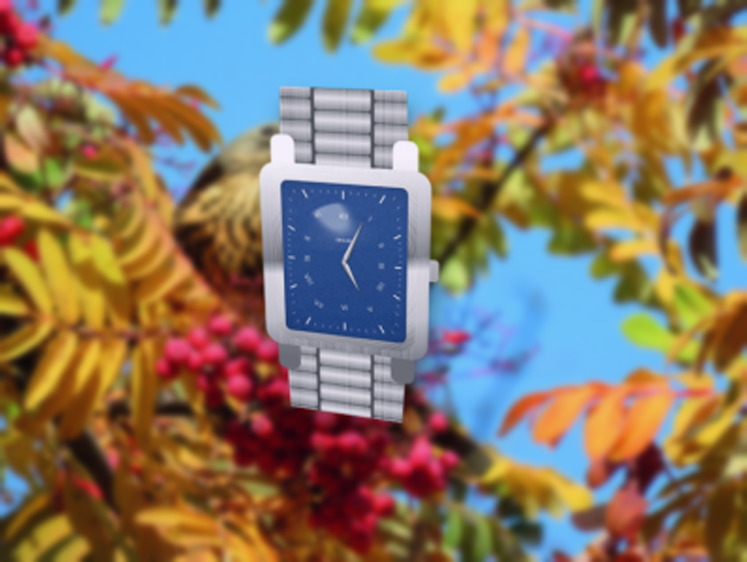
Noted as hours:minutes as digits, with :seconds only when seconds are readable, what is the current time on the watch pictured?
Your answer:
5:04
